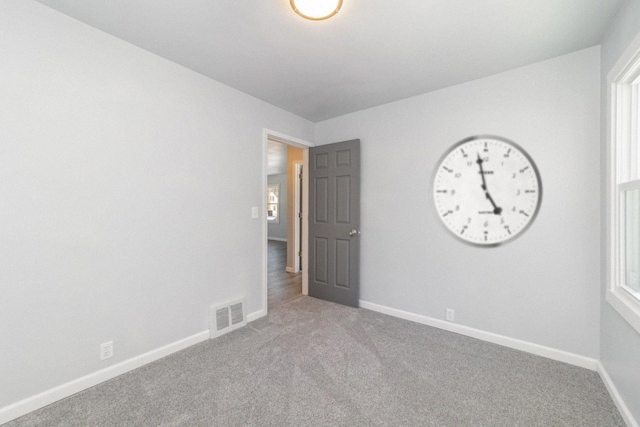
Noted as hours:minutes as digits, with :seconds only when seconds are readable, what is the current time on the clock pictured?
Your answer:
4:58
